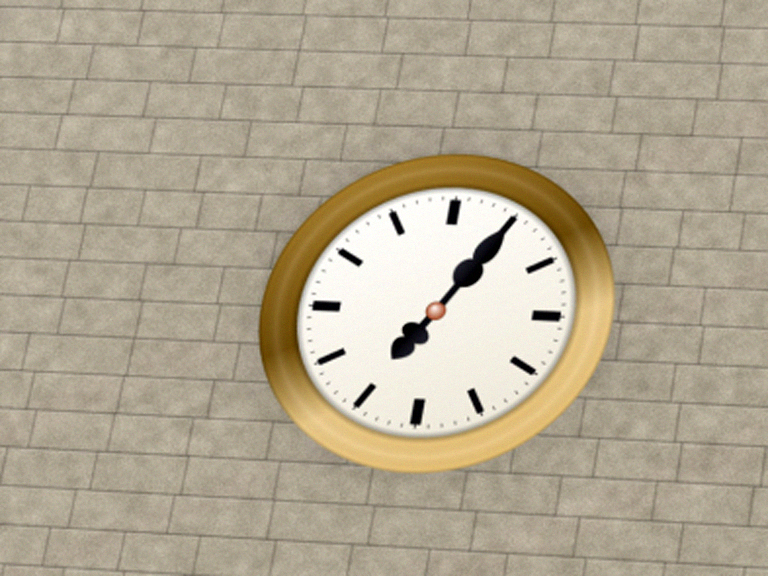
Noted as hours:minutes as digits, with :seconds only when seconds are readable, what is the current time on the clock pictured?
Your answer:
7:05
